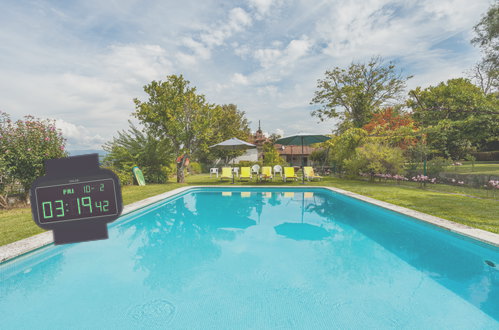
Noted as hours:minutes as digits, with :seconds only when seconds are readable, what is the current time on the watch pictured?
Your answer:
3:19:42
